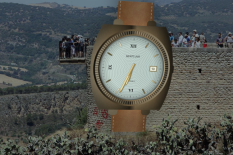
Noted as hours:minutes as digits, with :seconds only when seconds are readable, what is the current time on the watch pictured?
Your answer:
6:34
